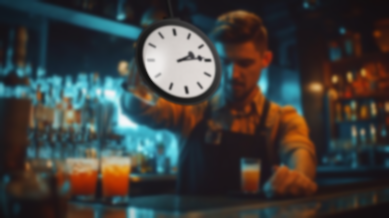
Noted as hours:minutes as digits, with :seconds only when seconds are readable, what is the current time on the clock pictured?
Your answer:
2:14
